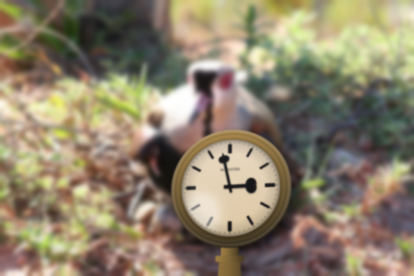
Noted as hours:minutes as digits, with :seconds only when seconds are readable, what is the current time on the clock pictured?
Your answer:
2:58
